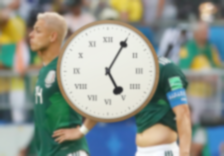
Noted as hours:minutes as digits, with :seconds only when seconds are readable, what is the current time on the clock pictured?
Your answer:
5:05
